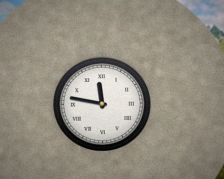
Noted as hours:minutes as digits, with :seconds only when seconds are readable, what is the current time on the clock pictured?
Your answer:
11:47
